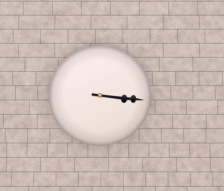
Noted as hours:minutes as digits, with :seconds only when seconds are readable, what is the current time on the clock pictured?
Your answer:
3:16
